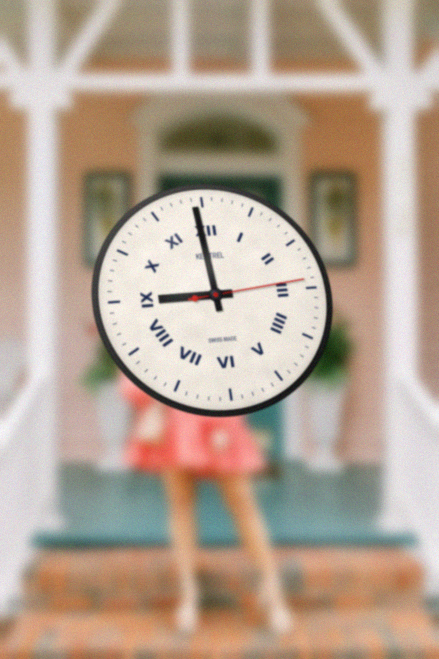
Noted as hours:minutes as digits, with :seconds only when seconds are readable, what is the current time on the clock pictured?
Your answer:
8:59:14
